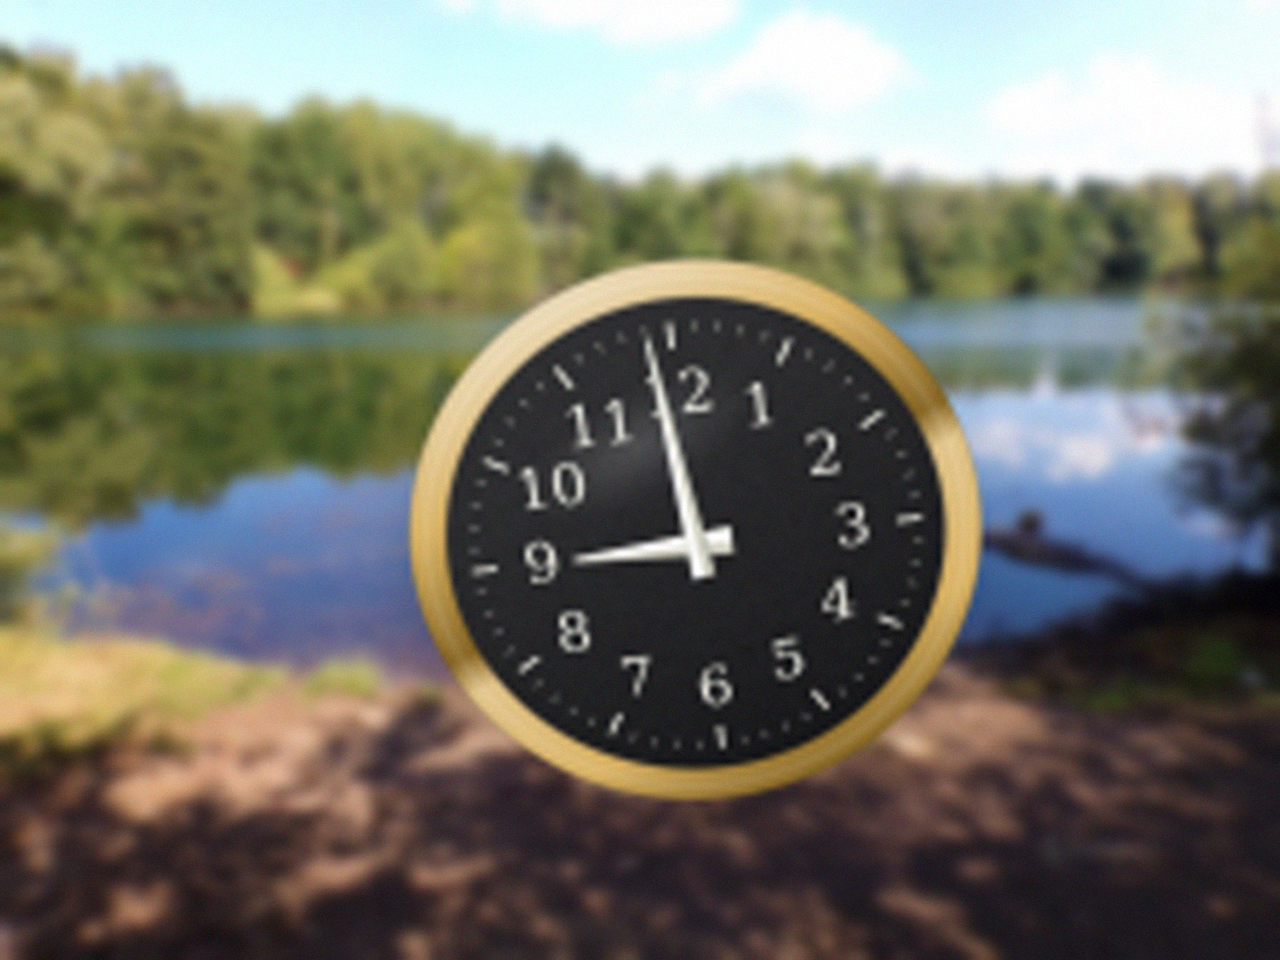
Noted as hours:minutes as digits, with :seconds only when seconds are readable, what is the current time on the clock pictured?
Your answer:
8:59
